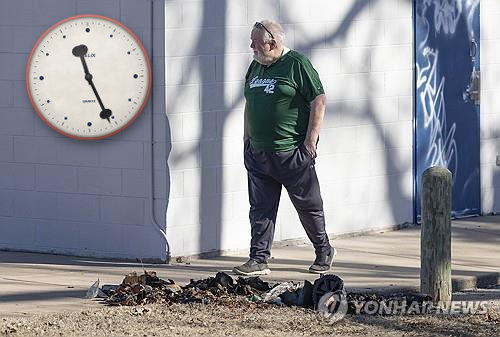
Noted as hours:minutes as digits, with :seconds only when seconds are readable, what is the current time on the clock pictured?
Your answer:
11:26
